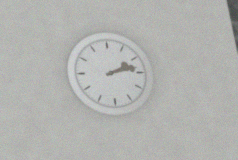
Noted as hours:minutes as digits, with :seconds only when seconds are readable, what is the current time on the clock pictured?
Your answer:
2:13
